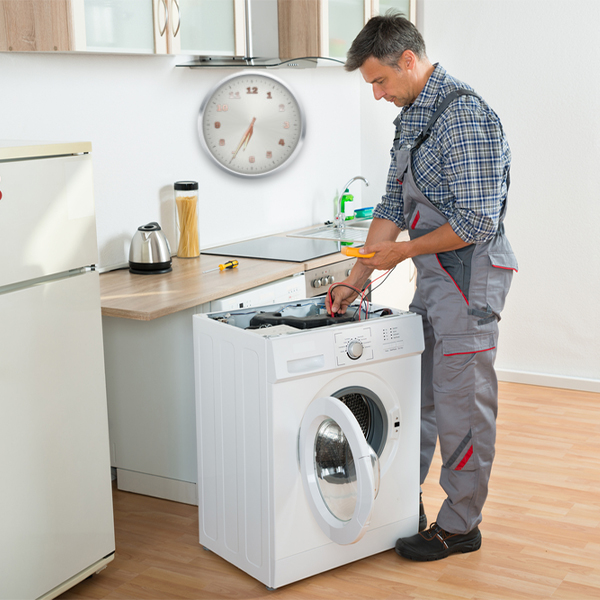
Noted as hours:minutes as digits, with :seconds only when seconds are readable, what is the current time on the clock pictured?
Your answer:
6:35
